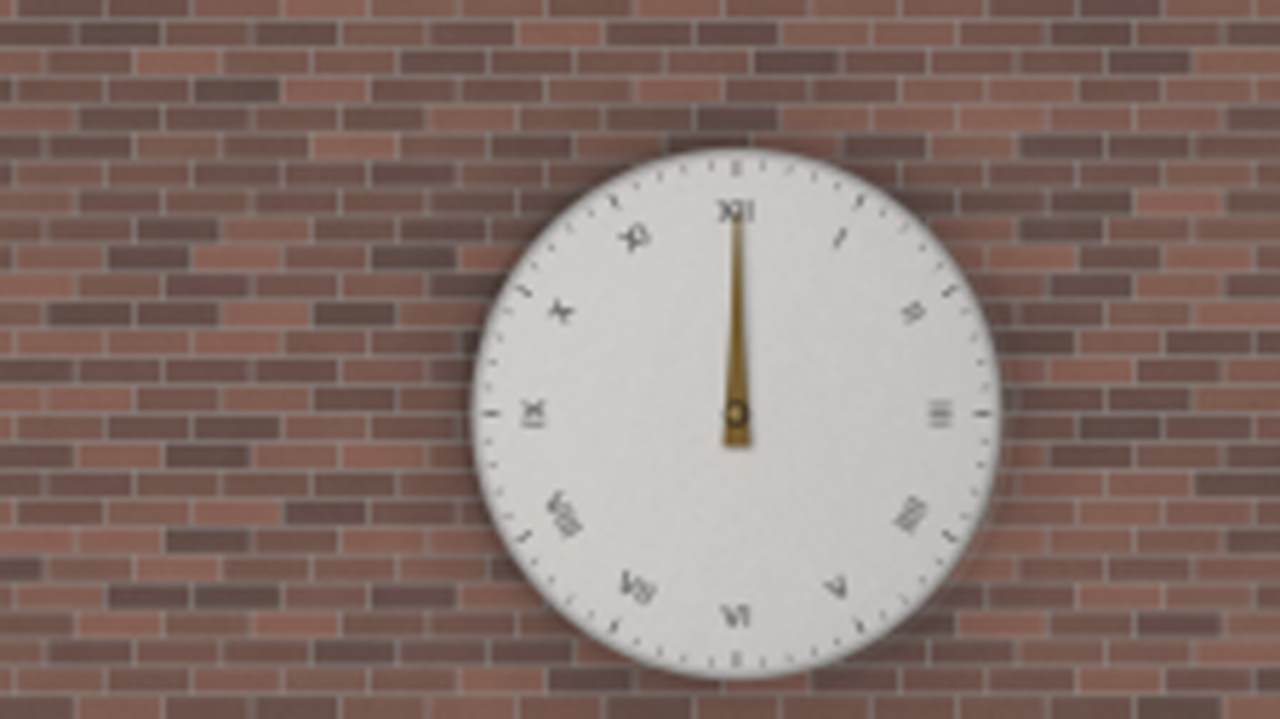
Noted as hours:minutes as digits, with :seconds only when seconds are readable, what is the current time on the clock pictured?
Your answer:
12:00
